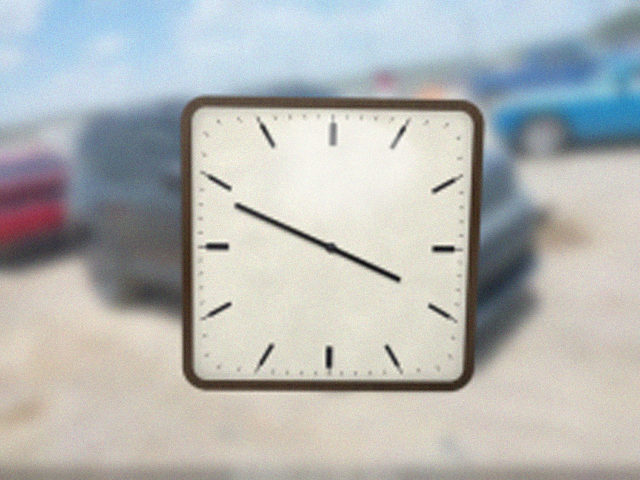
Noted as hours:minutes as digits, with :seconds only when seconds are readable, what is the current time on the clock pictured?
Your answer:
3:49
